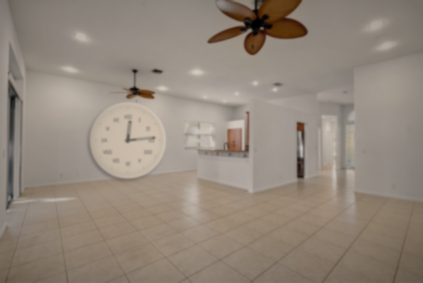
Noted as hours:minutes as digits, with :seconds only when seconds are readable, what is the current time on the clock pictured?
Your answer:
12:14
